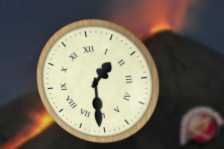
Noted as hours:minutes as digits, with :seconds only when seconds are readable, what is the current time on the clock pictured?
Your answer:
1:31
